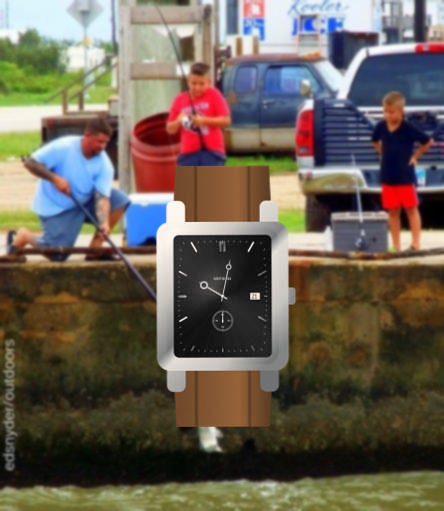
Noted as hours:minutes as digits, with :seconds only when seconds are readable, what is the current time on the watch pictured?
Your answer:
10:02
